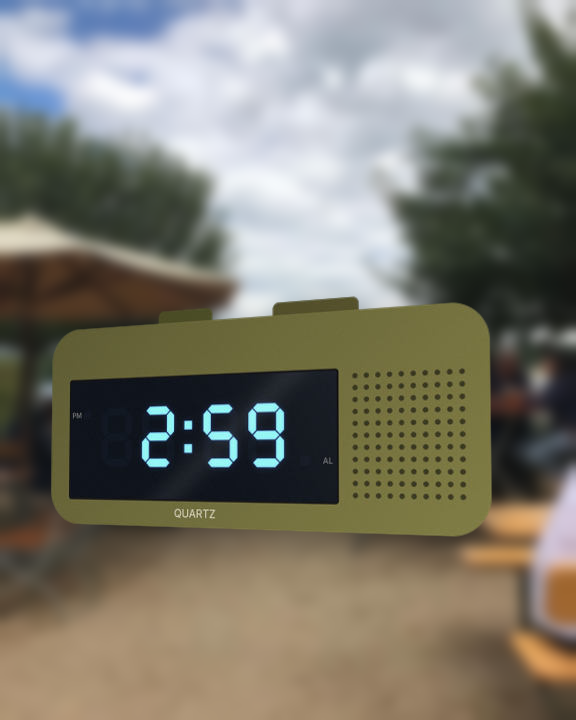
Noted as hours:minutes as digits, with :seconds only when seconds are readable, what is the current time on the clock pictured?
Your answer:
2:59
